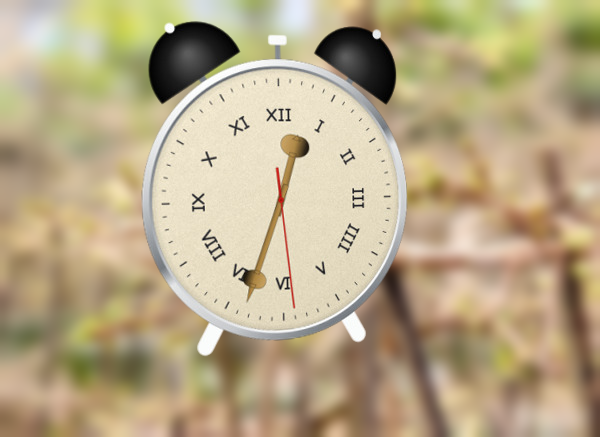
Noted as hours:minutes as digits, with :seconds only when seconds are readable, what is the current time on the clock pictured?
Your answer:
12:33:29
